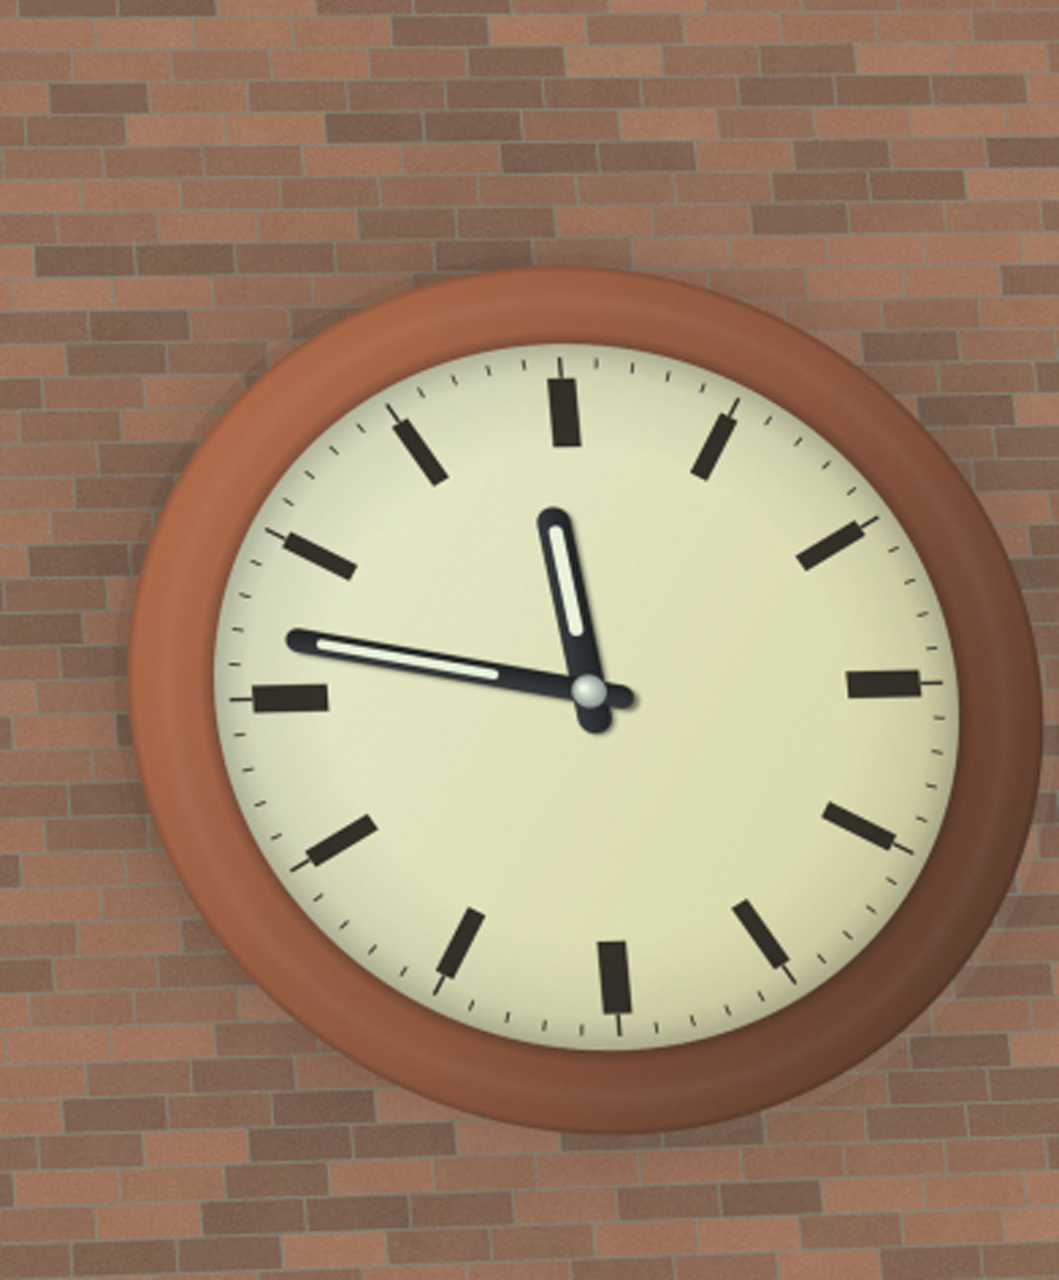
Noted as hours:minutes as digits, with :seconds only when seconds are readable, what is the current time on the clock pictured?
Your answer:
11:47
